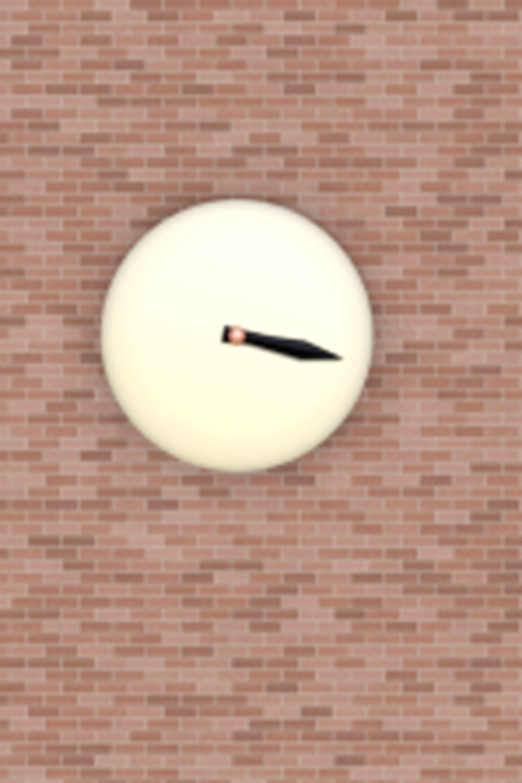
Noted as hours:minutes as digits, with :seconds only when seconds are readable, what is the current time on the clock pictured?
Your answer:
3:17
